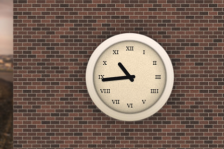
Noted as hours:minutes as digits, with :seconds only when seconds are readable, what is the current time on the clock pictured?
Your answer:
10:44
